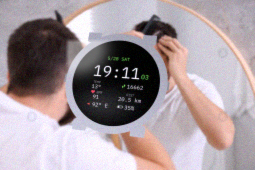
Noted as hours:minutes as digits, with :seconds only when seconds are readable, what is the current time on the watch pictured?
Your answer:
19:11
